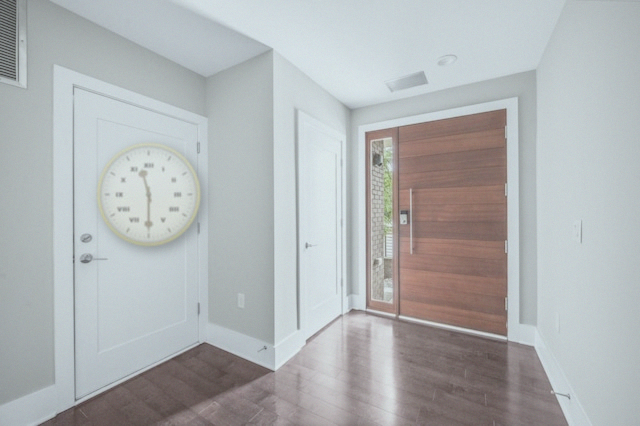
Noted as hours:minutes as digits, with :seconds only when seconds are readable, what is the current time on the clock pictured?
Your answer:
11:30
